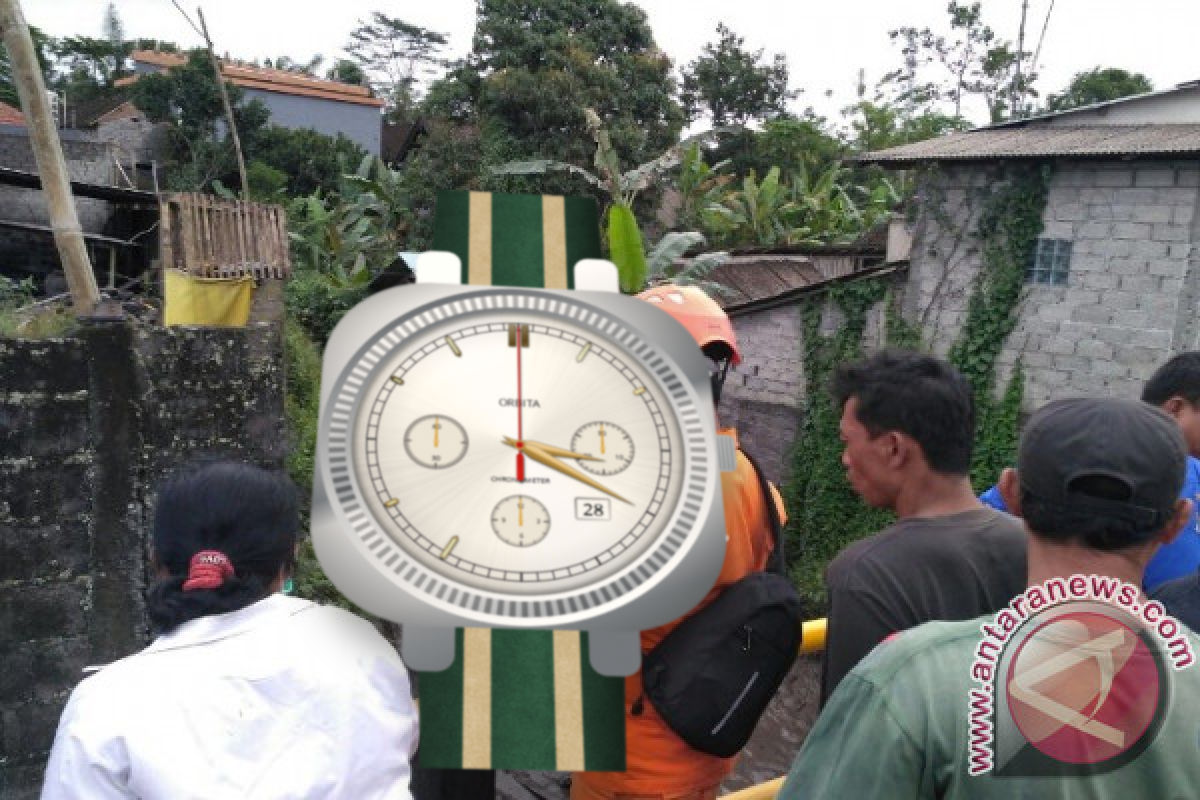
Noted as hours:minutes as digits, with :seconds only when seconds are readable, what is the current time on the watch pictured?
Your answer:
3:20
